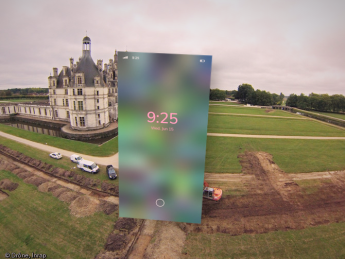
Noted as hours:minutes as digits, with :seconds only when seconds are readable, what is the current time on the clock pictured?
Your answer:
9:25
